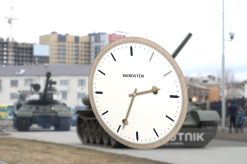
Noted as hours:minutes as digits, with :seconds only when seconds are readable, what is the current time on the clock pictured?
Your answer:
2:34
